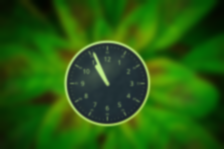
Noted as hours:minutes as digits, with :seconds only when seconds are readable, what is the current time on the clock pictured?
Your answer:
10:56
